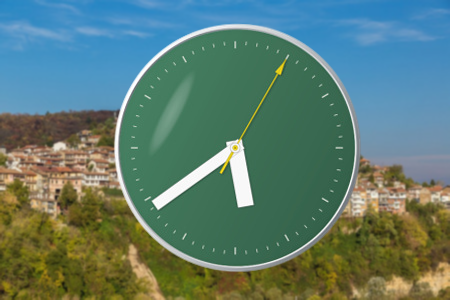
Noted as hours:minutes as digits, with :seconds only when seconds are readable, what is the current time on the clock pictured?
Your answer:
5:39:05
